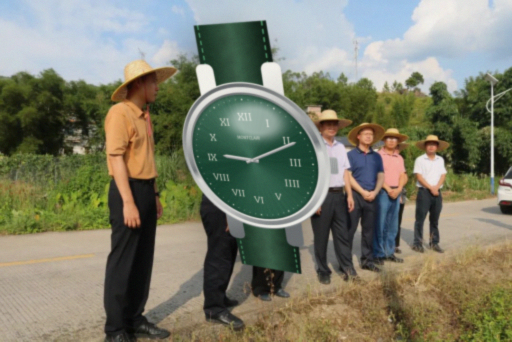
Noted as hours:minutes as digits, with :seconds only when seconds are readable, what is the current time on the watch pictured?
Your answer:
9:11
